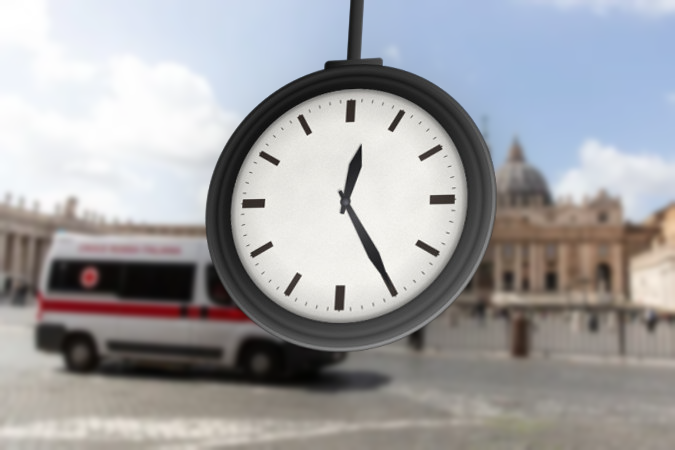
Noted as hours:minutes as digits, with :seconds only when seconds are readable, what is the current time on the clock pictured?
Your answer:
12:25
